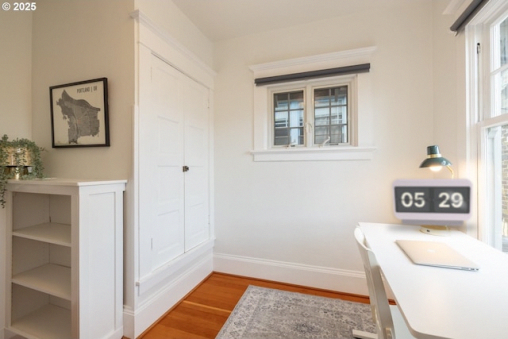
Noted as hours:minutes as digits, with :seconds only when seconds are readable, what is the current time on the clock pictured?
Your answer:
5:29
